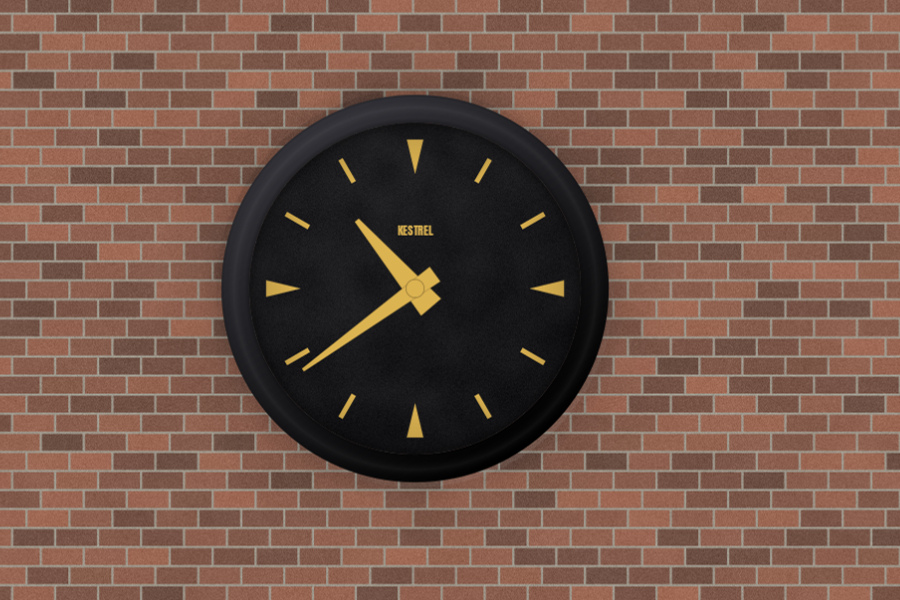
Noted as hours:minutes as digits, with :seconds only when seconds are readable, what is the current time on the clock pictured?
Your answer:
10:39
